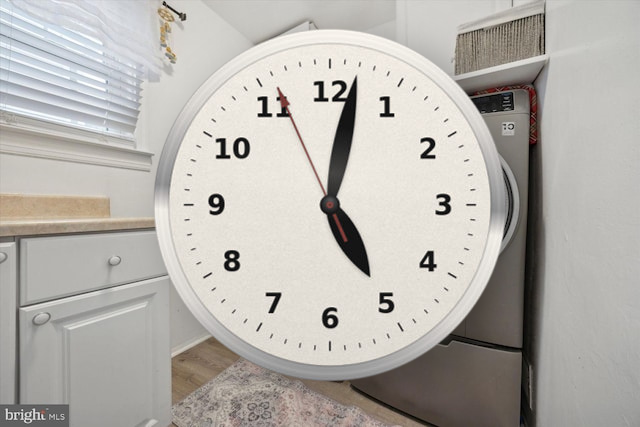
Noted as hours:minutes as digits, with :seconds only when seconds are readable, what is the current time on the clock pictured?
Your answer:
5:01:56
